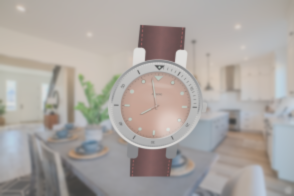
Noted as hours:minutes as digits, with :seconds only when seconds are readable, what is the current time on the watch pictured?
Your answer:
7:58
